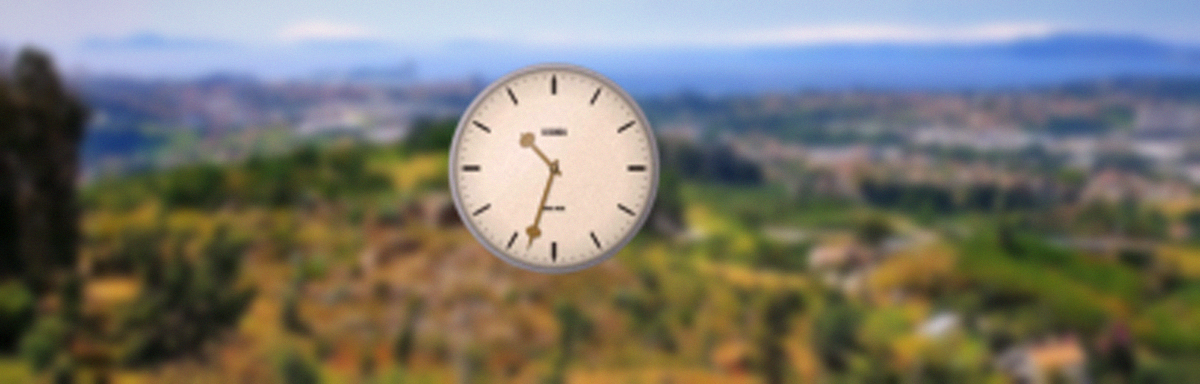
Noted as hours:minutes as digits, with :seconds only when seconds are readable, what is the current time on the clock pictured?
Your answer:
10:33
